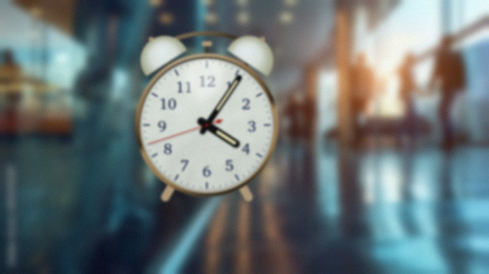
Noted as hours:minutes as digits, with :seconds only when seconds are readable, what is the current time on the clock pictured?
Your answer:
4:05:42
